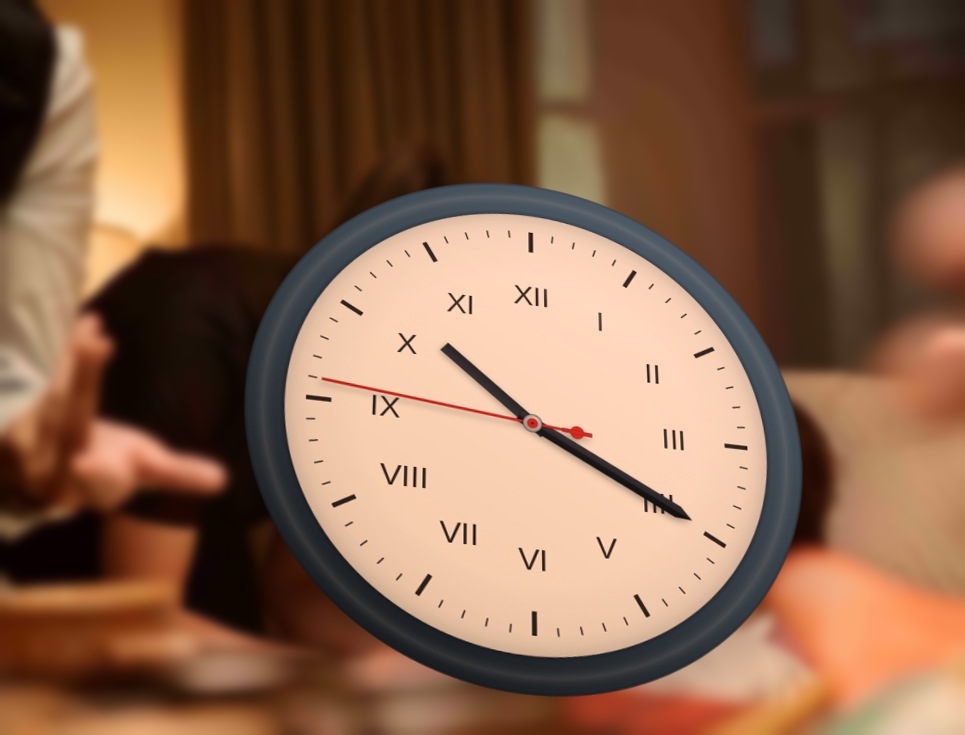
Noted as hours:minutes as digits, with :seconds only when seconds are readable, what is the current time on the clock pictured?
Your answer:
10:19:46
